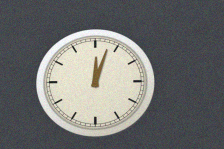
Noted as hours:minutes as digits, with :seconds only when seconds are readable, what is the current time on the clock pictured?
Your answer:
12:03
